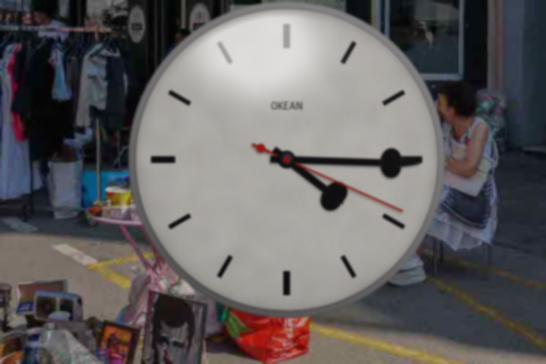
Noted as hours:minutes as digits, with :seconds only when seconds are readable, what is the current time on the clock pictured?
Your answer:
4:15:19
